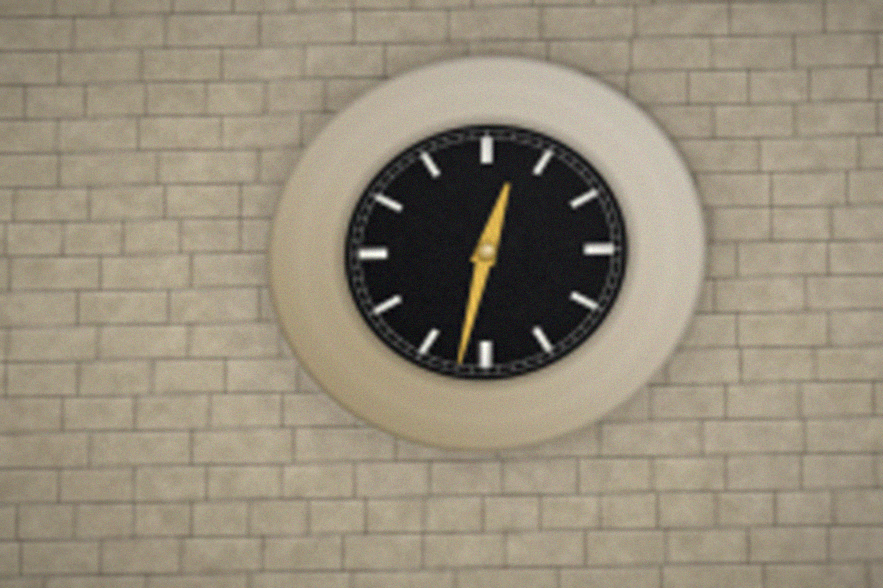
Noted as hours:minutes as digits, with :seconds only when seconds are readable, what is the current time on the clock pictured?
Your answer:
12:32
